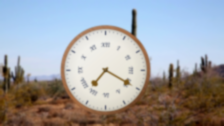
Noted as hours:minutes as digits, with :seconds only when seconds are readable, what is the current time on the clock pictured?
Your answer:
7:20
